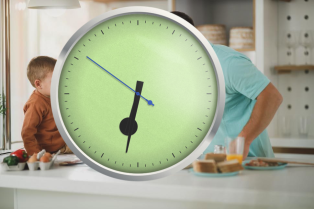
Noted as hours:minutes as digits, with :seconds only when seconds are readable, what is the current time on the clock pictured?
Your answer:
6:31:51
